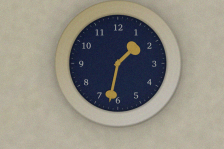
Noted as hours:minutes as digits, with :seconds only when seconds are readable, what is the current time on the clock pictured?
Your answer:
1:32
